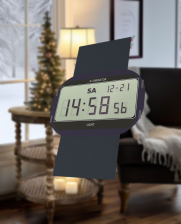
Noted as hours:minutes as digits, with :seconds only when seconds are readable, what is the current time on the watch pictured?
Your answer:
14:58:56
